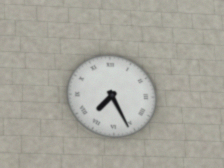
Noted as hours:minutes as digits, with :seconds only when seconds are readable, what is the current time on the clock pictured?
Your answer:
7:26
